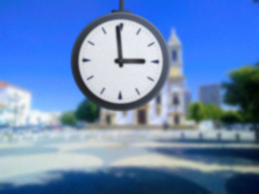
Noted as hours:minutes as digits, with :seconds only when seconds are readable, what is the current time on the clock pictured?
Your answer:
2:59
